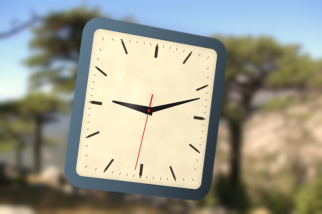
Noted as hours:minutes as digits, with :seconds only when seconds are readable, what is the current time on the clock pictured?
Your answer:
9:11:31
